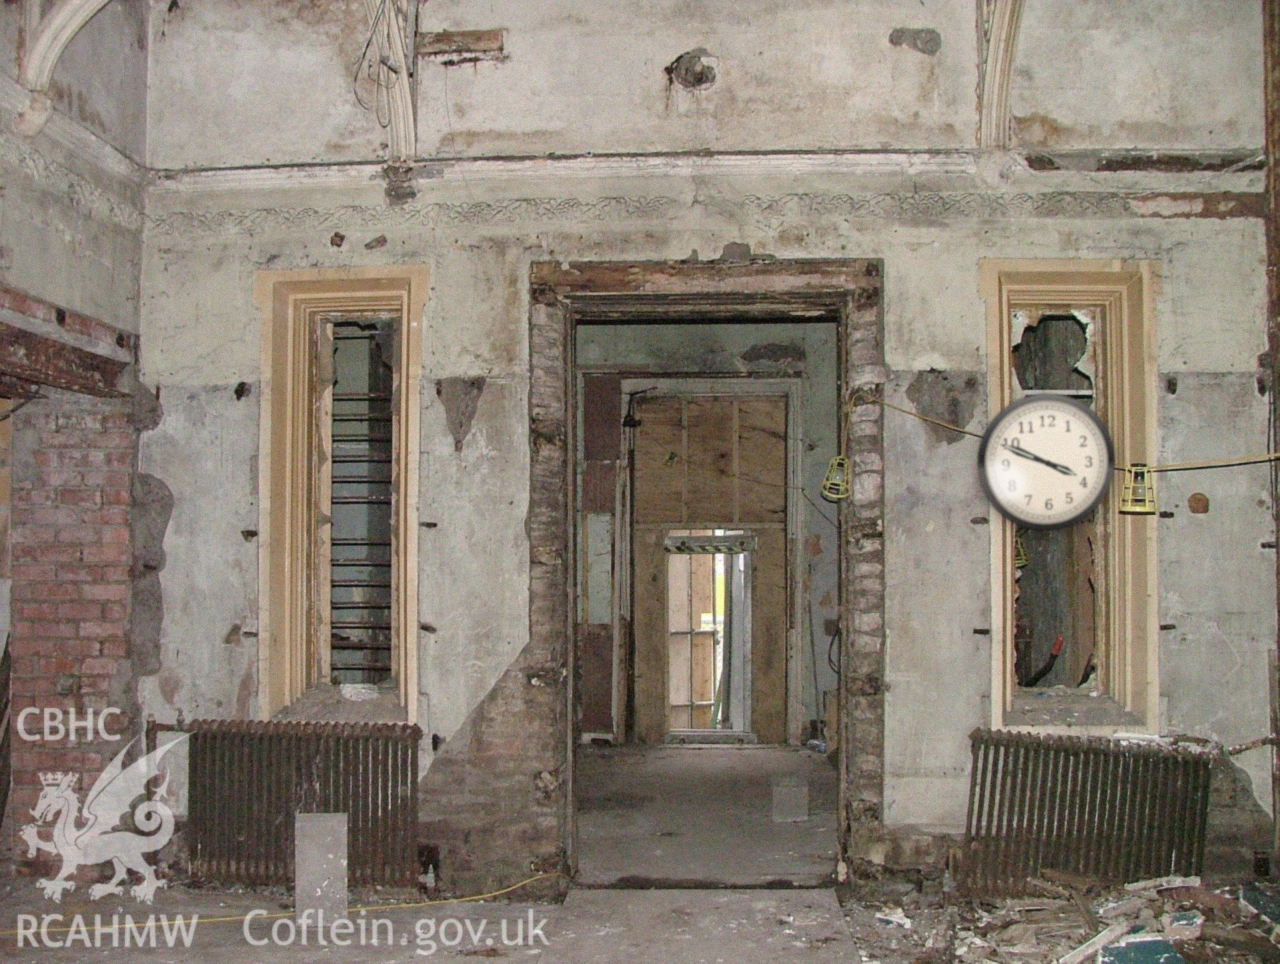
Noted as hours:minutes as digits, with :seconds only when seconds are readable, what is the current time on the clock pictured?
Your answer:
3:49
